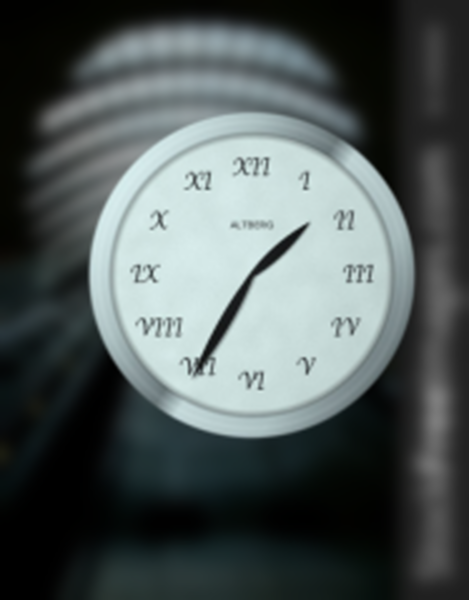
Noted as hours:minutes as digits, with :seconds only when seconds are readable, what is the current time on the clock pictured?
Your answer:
1:35
